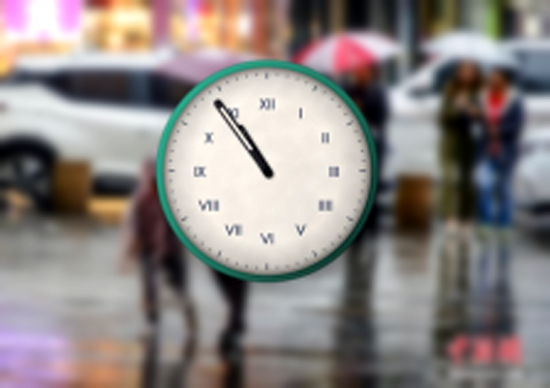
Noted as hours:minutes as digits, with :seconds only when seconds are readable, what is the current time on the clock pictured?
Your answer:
10:54
